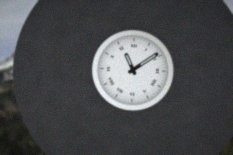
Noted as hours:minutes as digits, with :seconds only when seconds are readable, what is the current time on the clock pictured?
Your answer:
11:09
